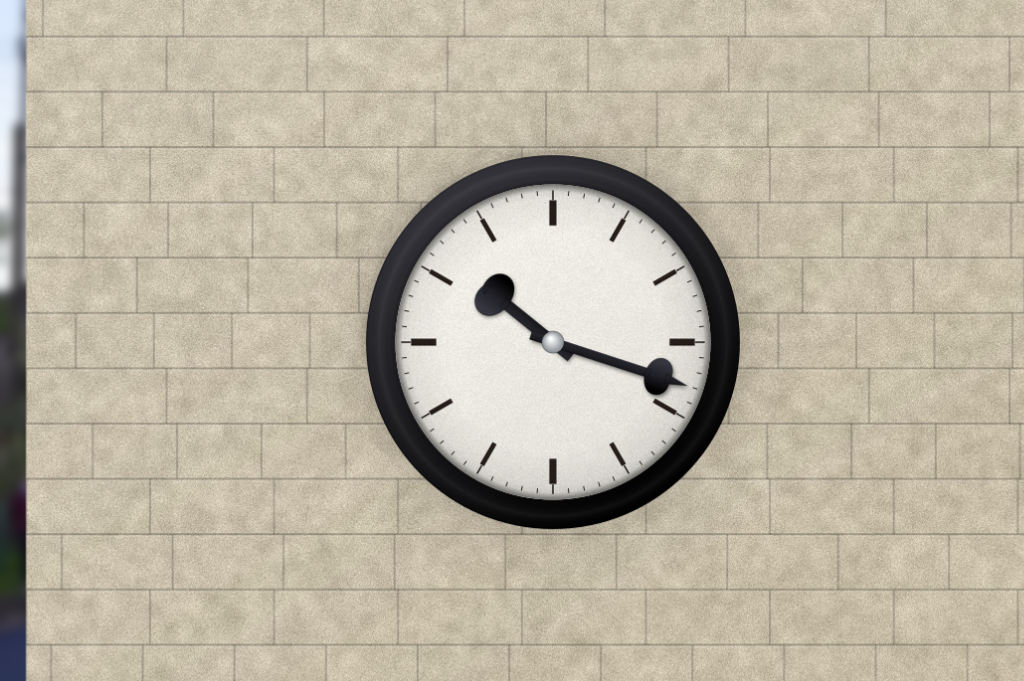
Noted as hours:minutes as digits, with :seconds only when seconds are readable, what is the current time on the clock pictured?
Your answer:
10:18
